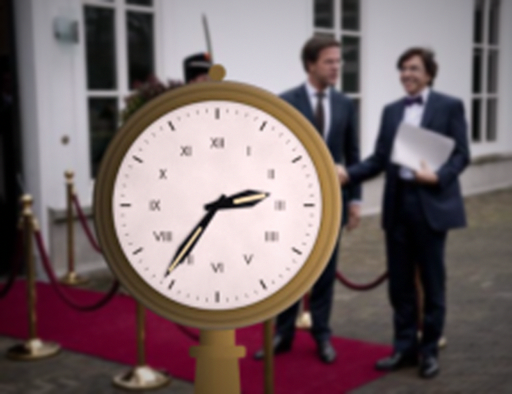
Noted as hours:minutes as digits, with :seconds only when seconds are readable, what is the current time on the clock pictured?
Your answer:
2:36
